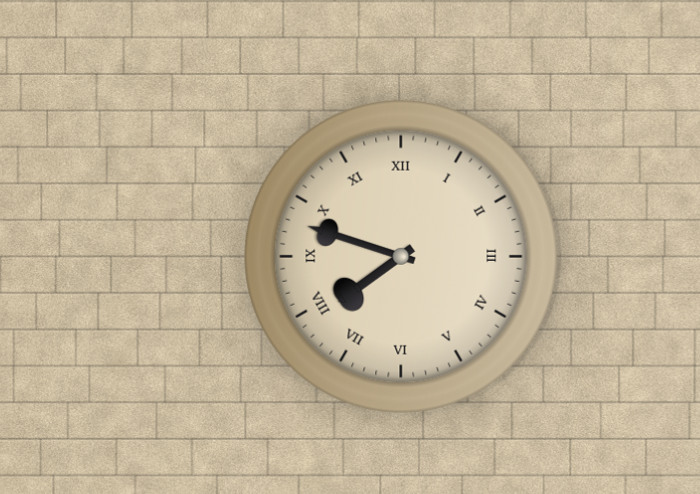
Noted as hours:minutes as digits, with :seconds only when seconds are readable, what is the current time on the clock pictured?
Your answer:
7:48
